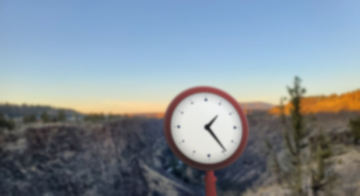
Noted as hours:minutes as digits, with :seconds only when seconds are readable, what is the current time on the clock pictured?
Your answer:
1:24
